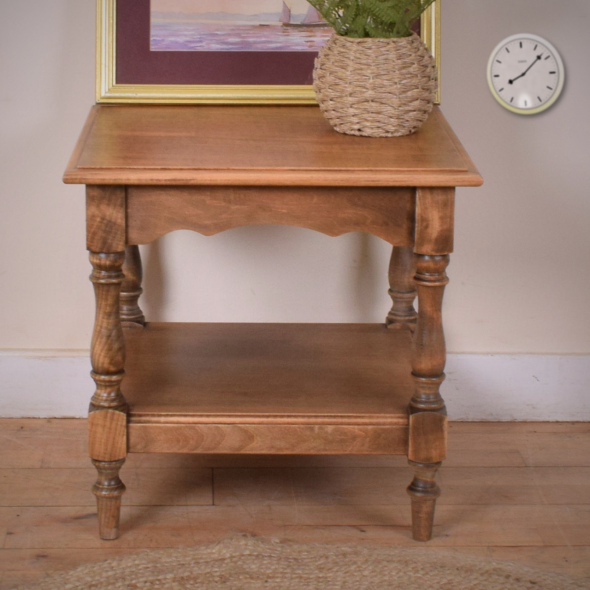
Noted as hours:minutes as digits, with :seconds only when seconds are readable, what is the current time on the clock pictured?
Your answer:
8:08
